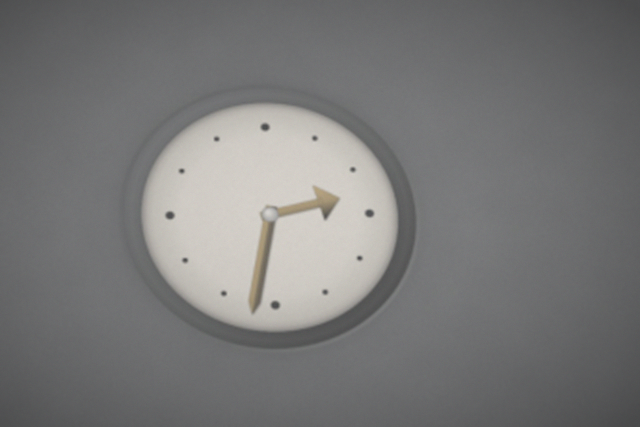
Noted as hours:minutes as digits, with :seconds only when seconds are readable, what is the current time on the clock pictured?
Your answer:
2:32
